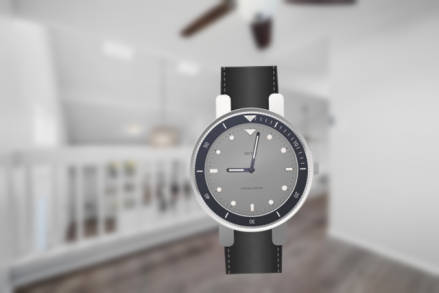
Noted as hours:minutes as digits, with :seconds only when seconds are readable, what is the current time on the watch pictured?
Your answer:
9:02
